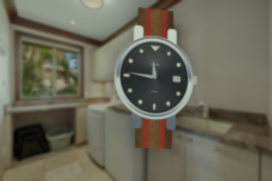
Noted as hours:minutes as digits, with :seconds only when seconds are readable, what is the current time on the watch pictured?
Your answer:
11:46
